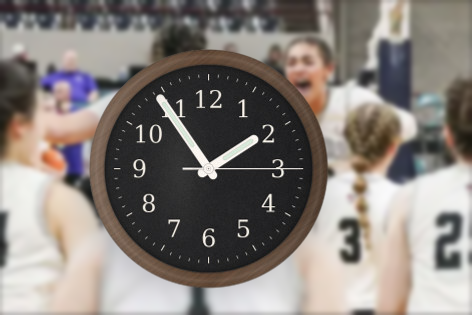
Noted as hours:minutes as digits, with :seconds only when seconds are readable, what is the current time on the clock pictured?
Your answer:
1:54:15
